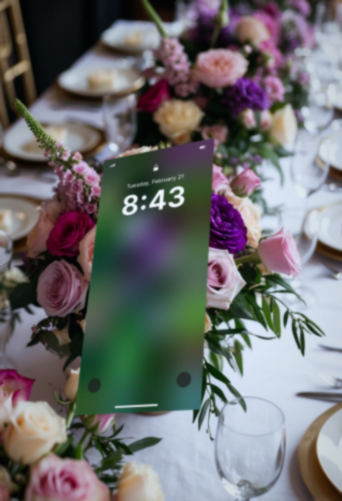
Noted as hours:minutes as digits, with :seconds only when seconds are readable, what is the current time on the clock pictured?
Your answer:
8:43
